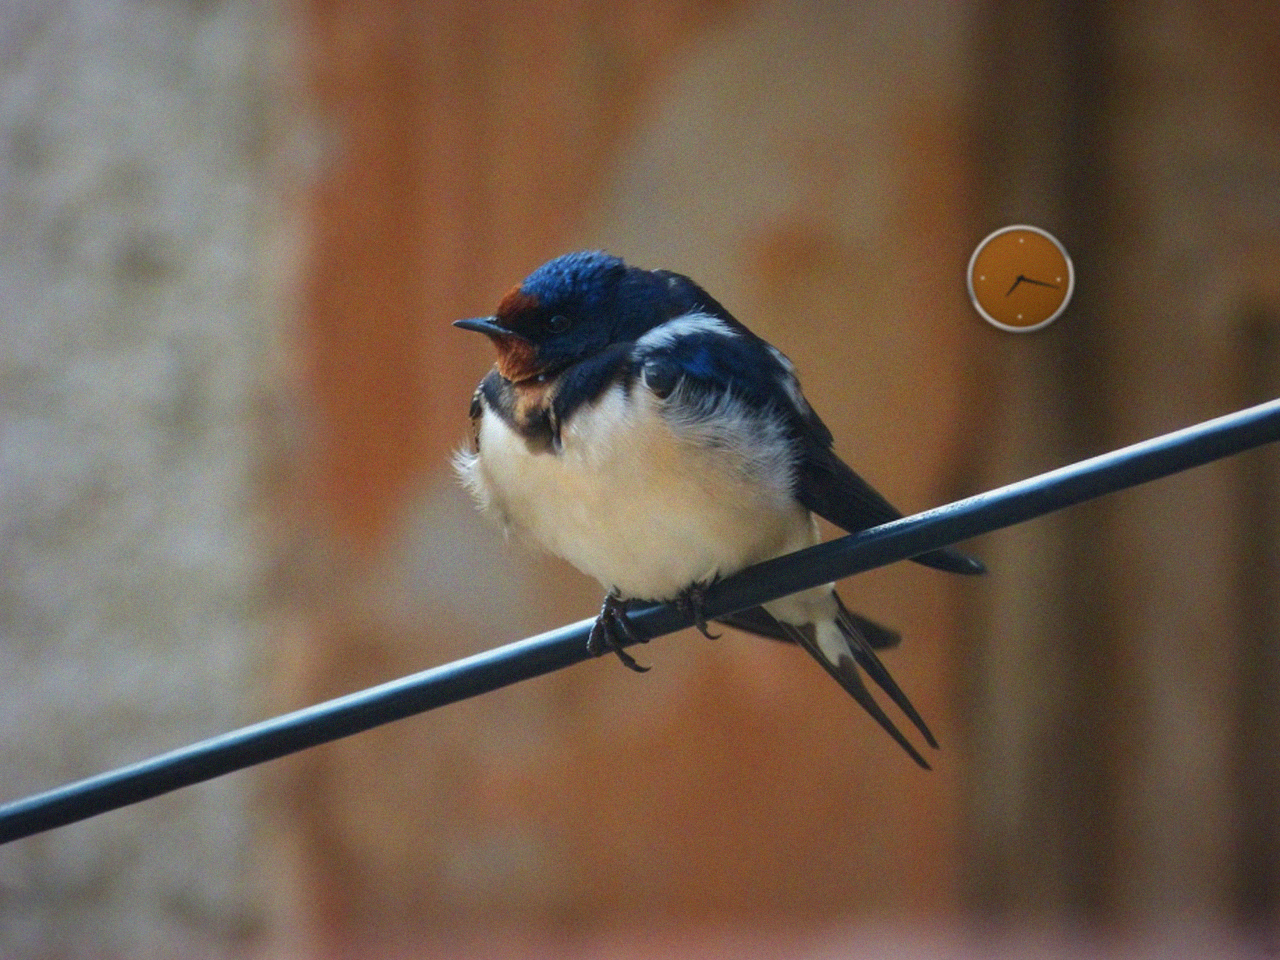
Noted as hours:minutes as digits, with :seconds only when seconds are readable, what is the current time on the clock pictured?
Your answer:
7:17
